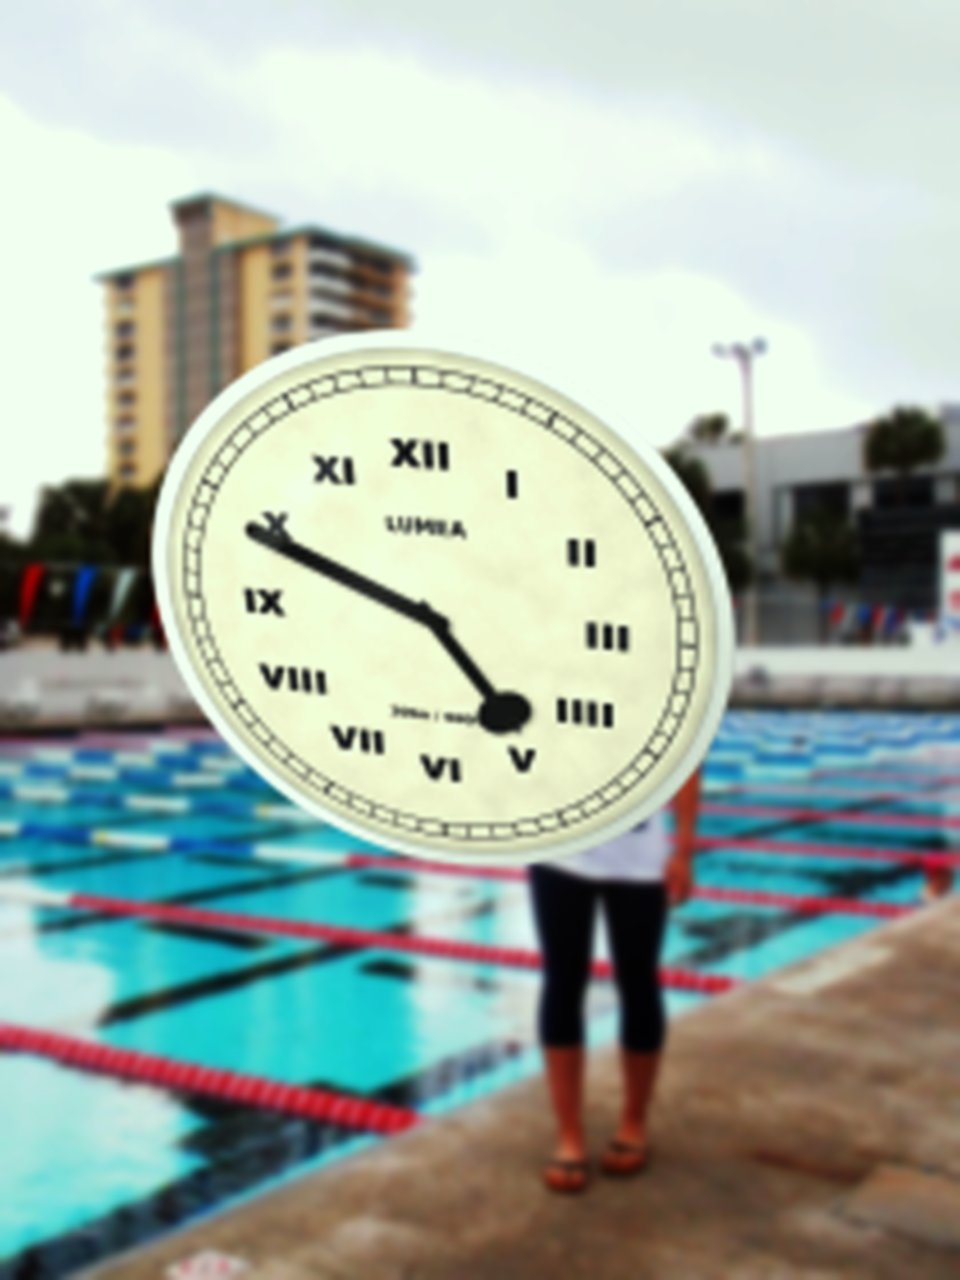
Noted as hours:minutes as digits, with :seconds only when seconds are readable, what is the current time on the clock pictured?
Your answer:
4:49
